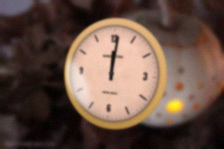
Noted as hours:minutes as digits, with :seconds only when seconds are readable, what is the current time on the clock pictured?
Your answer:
12:01
